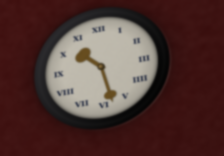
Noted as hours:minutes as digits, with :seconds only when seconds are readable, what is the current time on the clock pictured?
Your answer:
10:28
